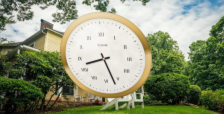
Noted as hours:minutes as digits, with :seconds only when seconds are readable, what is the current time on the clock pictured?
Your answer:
8:27
